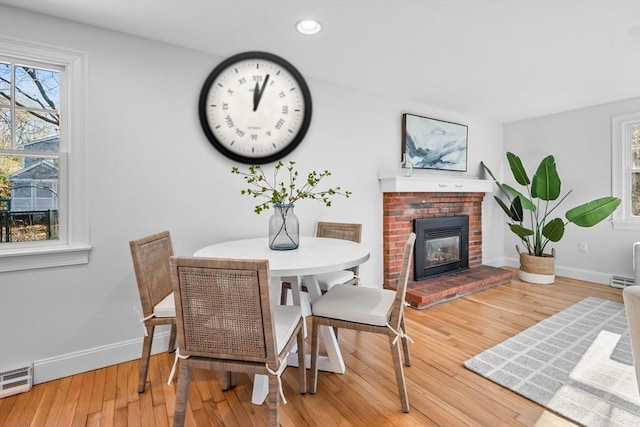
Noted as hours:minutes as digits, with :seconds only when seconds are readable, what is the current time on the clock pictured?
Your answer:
12:03
